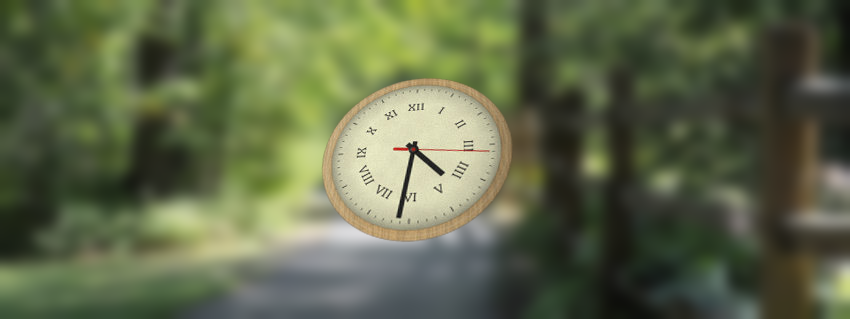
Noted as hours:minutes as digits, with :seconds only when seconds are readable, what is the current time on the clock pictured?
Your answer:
4:31:16
